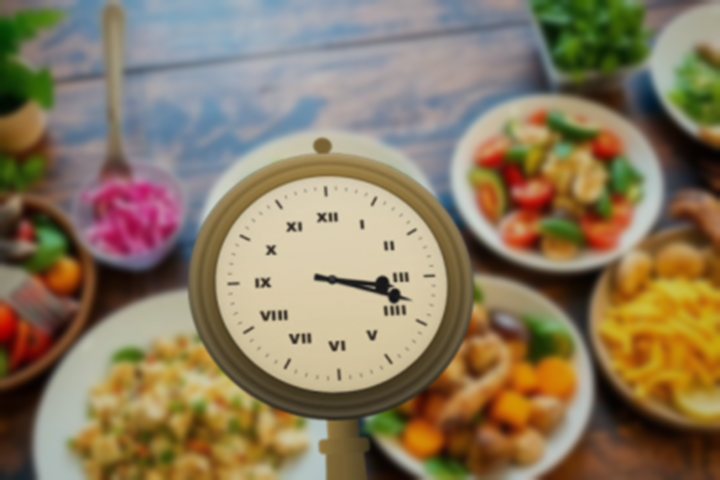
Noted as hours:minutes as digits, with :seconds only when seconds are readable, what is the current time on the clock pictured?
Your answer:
3:18
